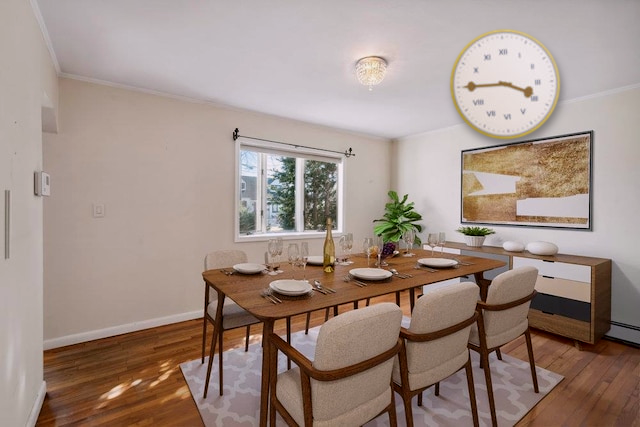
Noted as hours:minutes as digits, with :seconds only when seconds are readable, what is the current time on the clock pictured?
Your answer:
3:45
